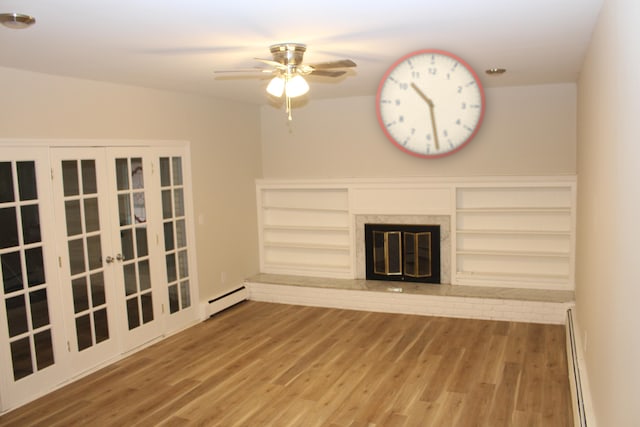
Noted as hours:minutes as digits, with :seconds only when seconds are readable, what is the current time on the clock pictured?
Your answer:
10:28
